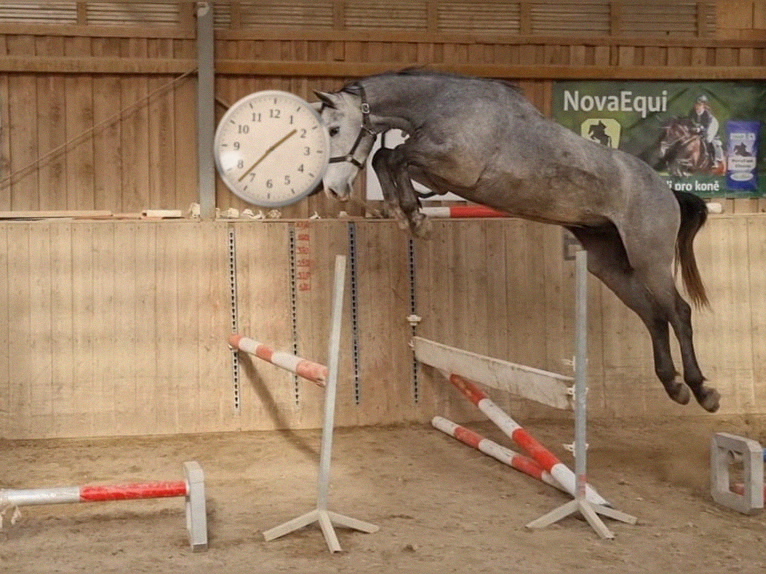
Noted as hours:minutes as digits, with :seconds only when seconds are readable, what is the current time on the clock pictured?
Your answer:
1:37
